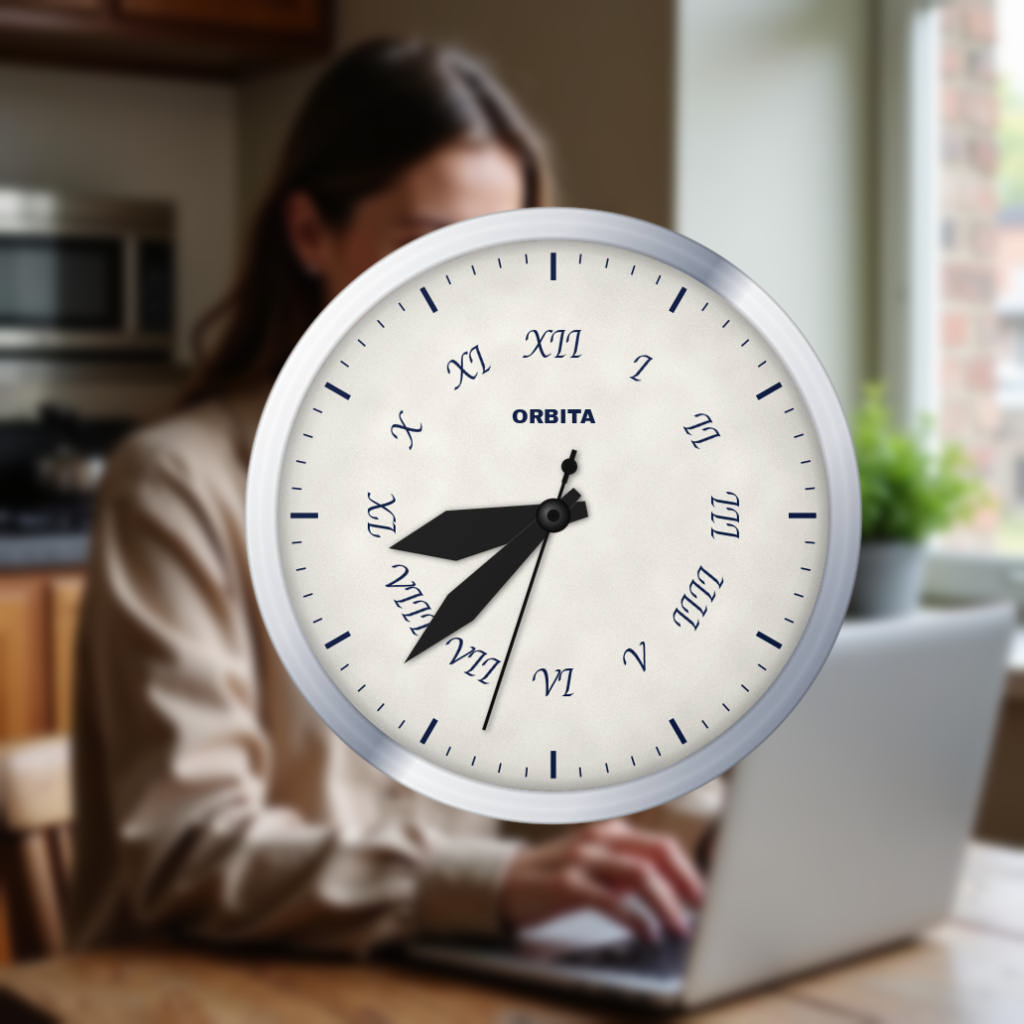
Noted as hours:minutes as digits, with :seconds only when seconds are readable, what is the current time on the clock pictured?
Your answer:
8:37:33
